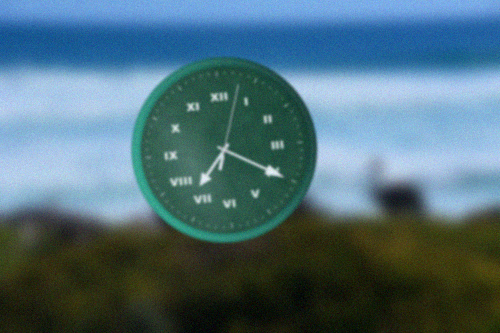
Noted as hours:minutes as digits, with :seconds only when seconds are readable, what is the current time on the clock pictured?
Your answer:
7:20:03
